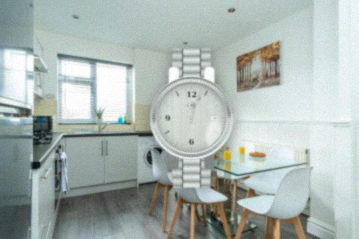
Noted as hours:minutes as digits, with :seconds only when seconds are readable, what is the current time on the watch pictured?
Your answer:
12:03
